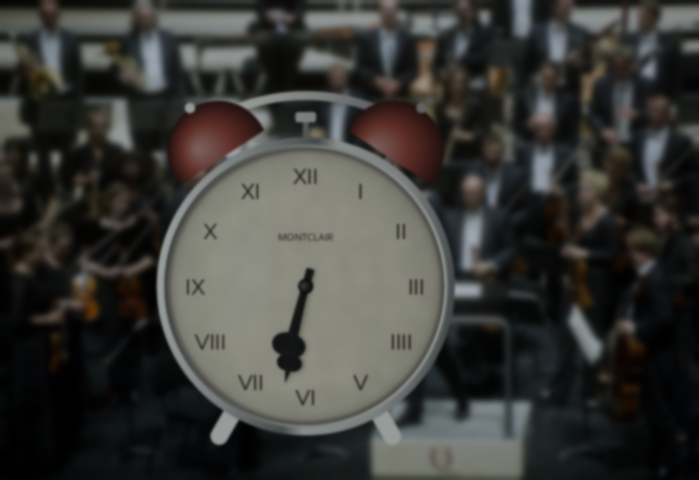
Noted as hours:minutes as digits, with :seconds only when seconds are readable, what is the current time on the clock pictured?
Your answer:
6:32
